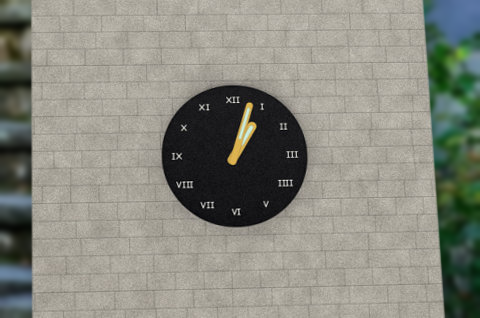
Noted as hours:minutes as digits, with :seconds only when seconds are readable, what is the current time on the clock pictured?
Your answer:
1:03
